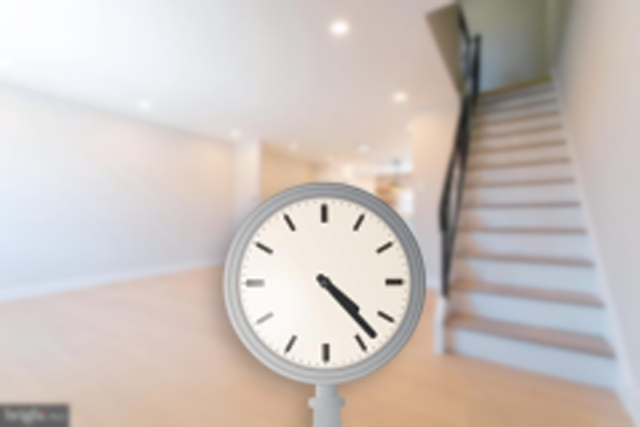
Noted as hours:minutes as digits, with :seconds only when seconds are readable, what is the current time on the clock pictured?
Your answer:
4:23
